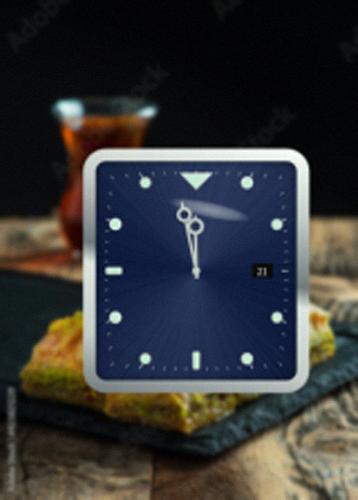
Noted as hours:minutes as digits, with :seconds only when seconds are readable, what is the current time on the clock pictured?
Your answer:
11:58
